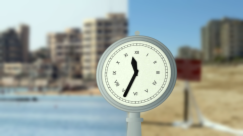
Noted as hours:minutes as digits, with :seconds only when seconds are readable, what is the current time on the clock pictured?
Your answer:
11:34
